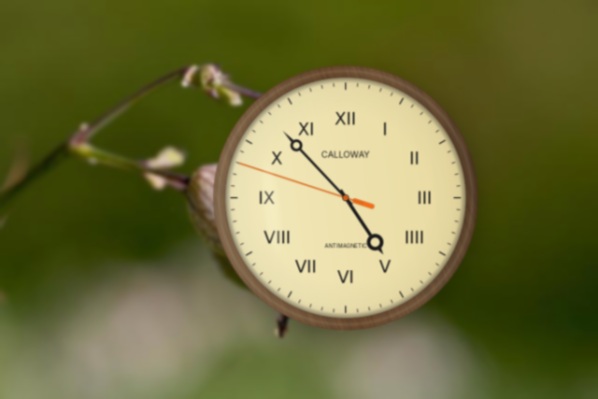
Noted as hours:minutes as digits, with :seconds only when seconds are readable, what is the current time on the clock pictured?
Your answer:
4:52:48
